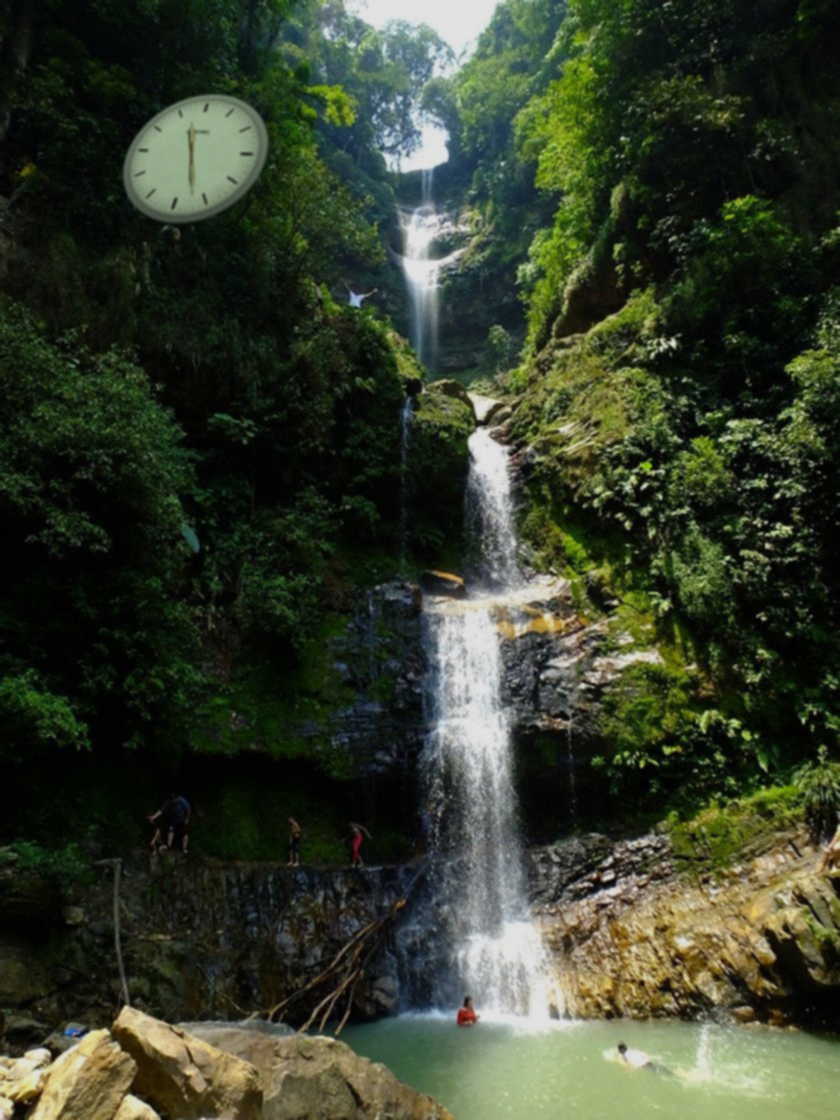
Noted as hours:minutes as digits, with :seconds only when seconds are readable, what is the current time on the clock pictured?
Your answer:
11:27
